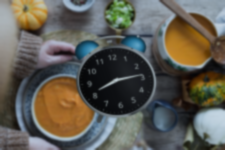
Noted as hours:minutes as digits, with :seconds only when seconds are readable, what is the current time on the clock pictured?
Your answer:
8:14
